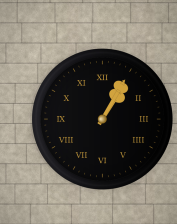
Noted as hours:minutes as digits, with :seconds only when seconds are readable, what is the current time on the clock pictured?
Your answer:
1:05
